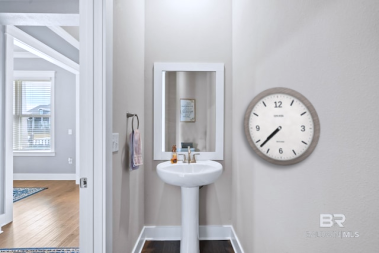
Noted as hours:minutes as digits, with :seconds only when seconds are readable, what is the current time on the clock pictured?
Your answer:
7:38
